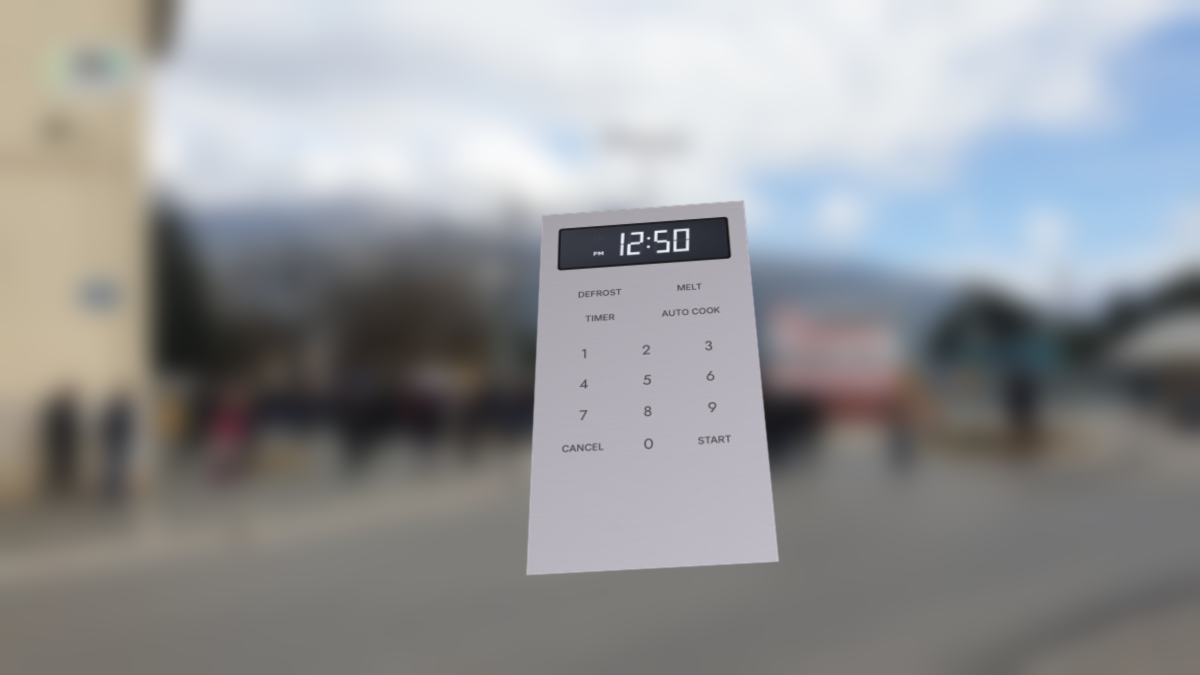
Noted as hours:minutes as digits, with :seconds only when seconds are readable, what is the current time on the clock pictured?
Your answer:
12:50
